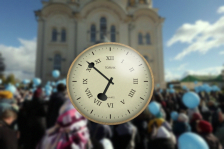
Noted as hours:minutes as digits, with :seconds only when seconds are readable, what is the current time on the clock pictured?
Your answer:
6:52
